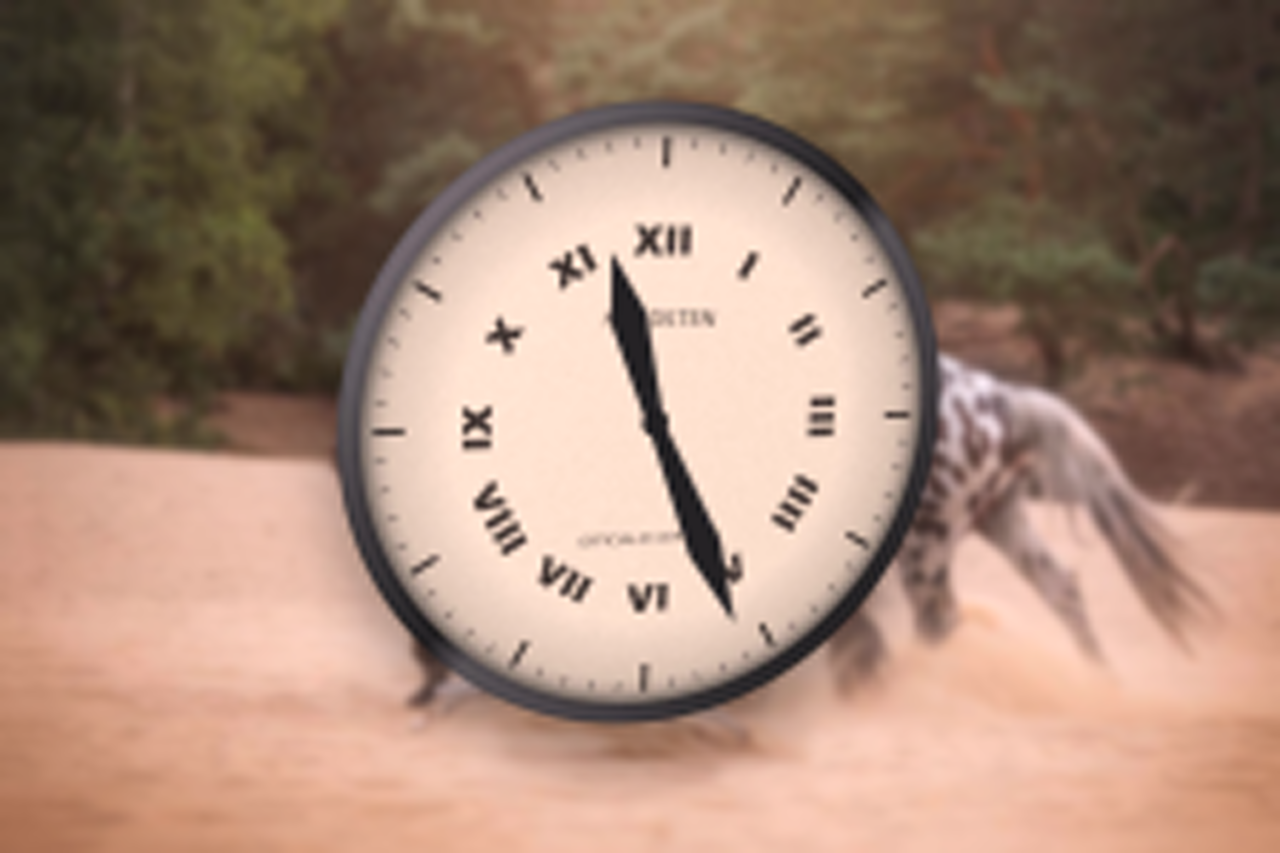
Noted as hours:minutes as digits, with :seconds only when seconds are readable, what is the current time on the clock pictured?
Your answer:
11:26
